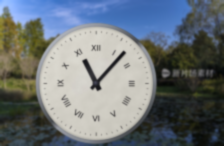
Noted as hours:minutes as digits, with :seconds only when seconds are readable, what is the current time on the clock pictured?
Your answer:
11:07
